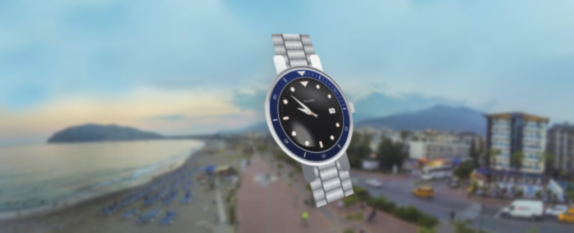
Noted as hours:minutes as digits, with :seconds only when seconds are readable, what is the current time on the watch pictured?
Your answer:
9:53
